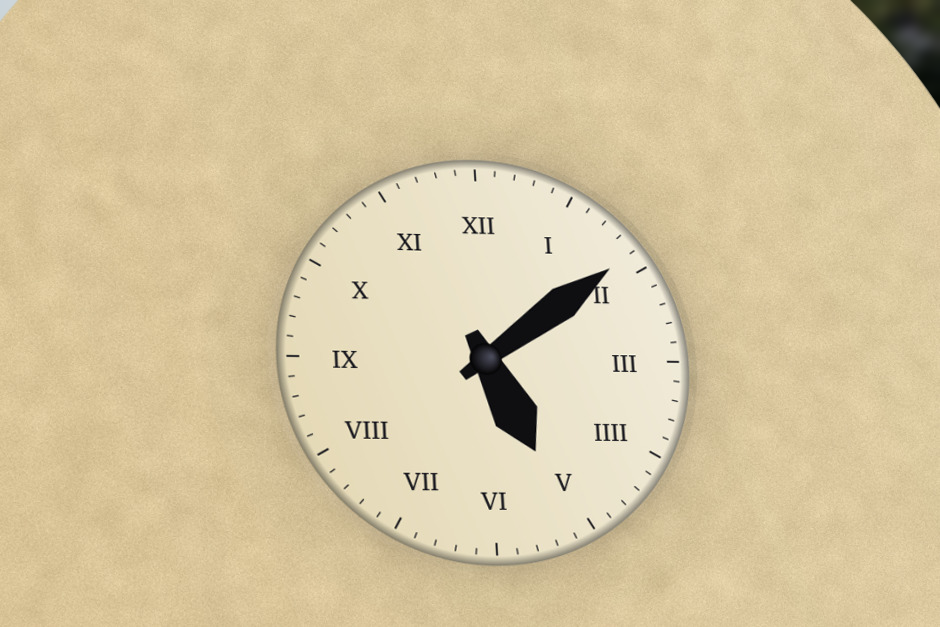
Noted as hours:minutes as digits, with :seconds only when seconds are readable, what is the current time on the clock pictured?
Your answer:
5:09
